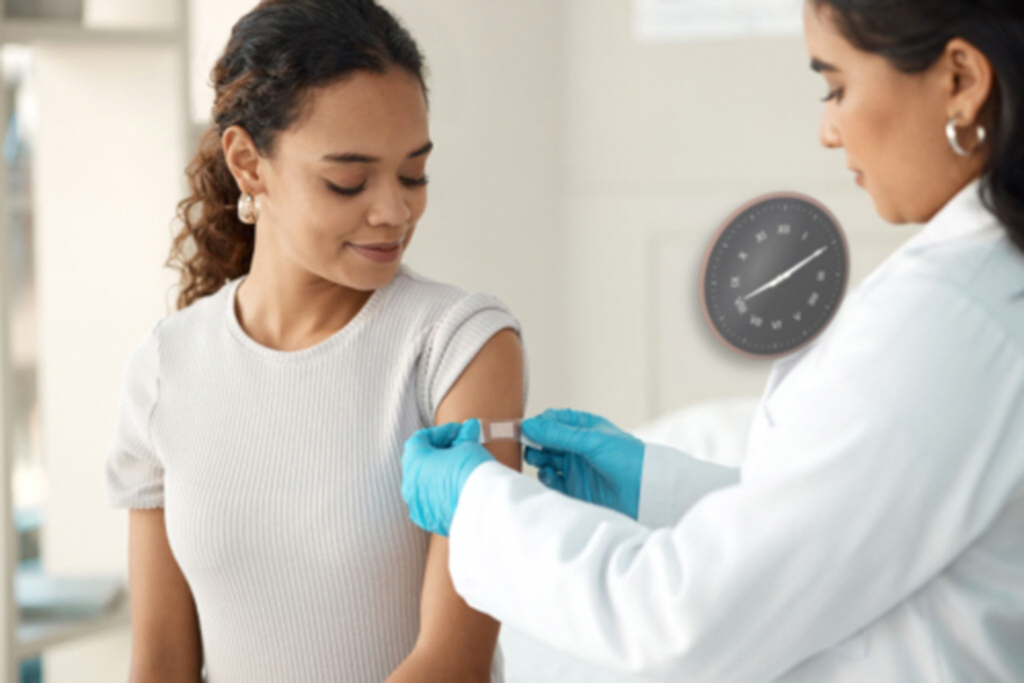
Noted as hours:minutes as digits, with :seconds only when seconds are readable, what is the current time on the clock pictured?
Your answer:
8:10
